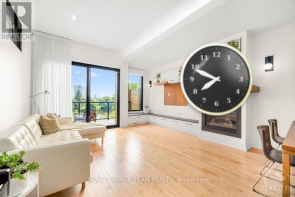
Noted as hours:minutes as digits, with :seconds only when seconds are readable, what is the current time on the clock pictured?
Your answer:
7:49
